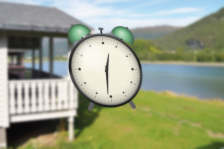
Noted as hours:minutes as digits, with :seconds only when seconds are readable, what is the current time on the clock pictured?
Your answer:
12:31
